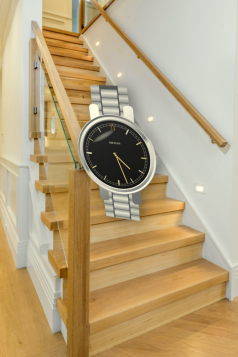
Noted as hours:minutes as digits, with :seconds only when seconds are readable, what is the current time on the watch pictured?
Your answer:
4:27
